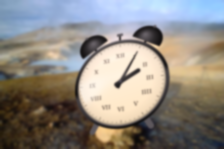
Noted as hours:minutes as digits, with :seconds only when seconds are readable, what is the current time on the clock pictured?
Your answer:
2:05
